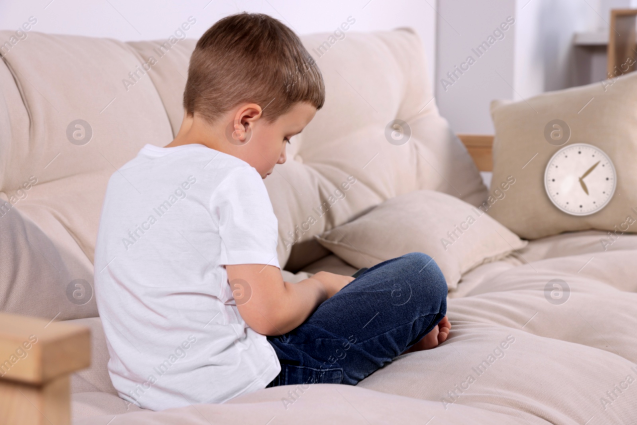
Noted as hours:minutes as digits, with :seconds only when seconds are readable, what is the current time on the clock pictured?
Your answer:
5:08
